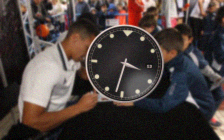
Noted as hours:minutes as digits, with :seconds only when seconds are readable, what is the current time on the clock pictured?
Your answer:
3:32
